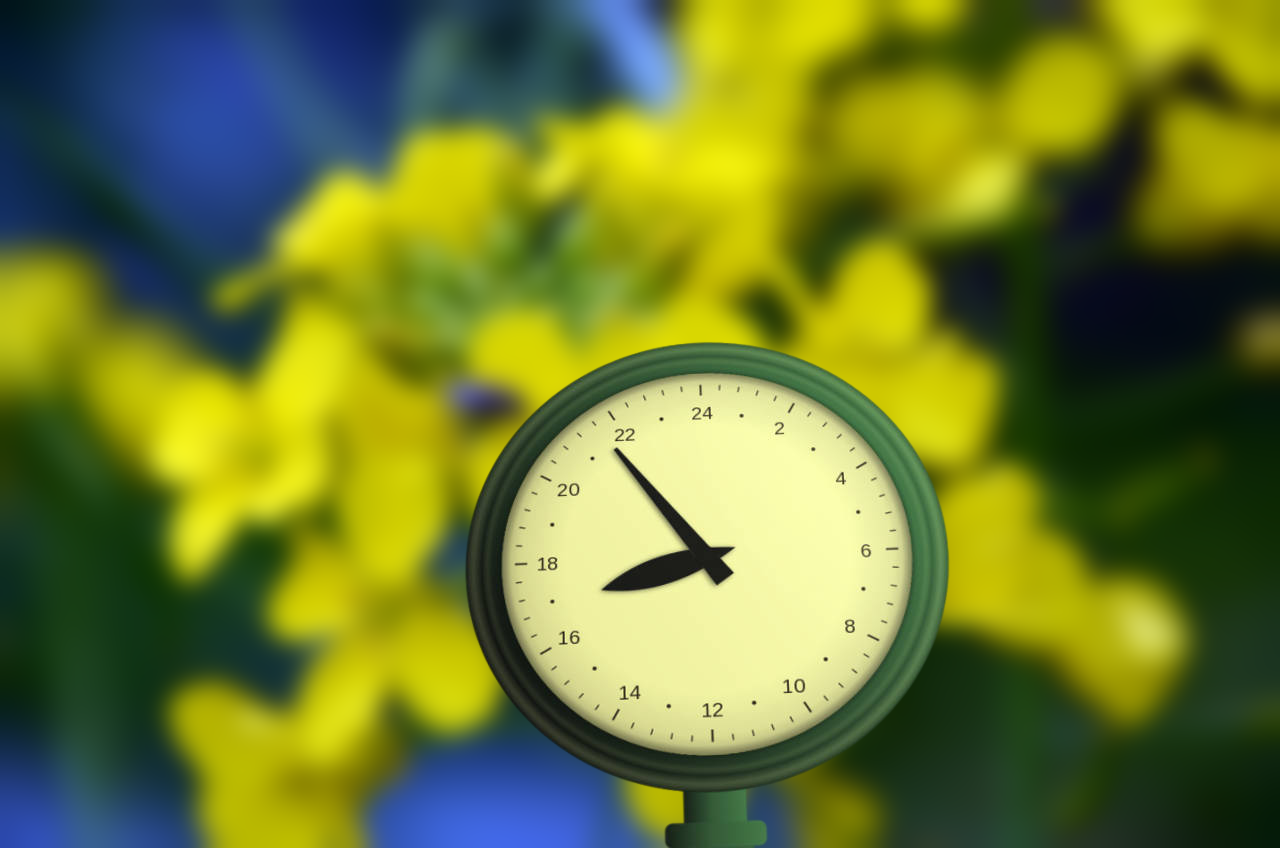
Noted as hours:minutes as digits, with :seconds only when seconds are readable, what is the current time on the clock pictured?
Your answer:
16:54
